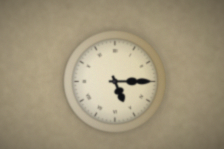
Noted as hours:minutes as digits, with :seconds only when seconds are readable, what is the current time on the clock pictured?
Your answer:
5:15
